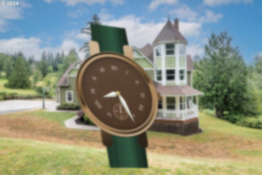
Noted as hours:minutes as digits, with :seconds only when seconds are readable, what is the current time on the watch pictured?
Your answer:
8:26
